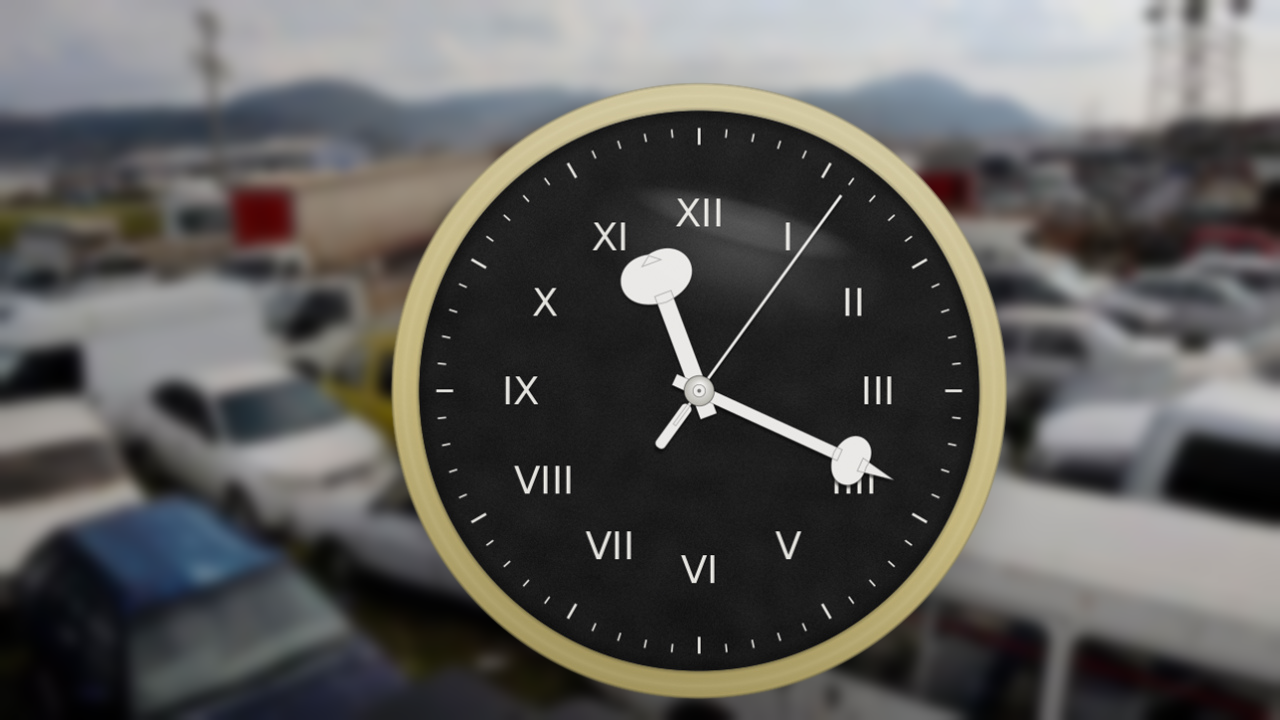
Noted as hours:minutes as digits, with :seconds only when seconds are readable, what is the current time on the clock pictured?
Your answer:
11:19:06
